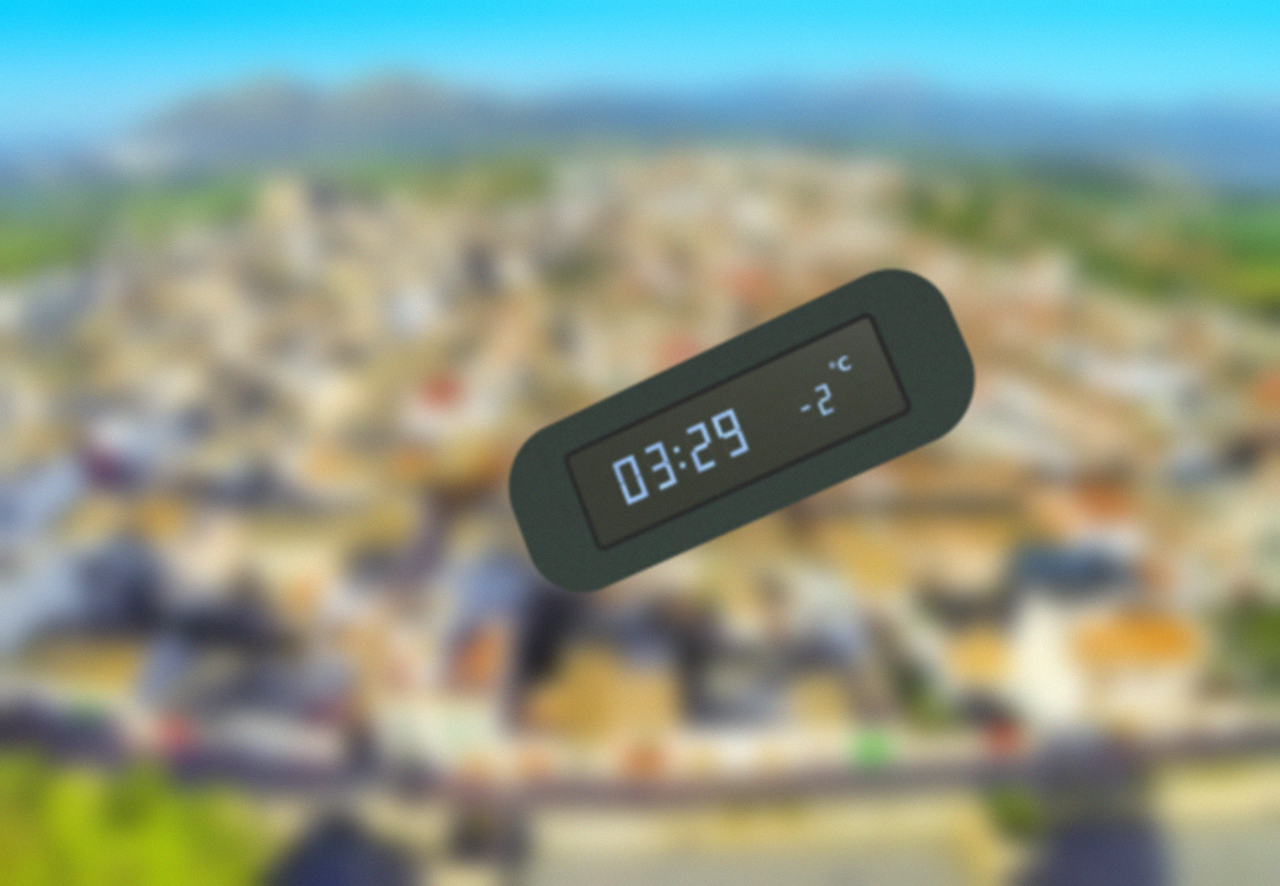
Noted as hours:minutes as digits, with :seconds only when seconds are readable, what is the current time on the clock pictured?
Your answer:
3:29
